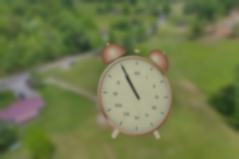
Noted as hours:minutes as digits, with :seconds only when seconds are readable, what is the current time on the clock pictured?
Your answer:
10:55
